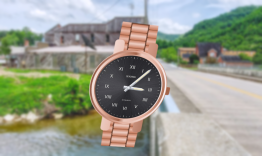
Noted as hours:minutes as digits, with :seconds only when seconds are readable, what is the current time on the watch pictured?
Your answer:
3:07
